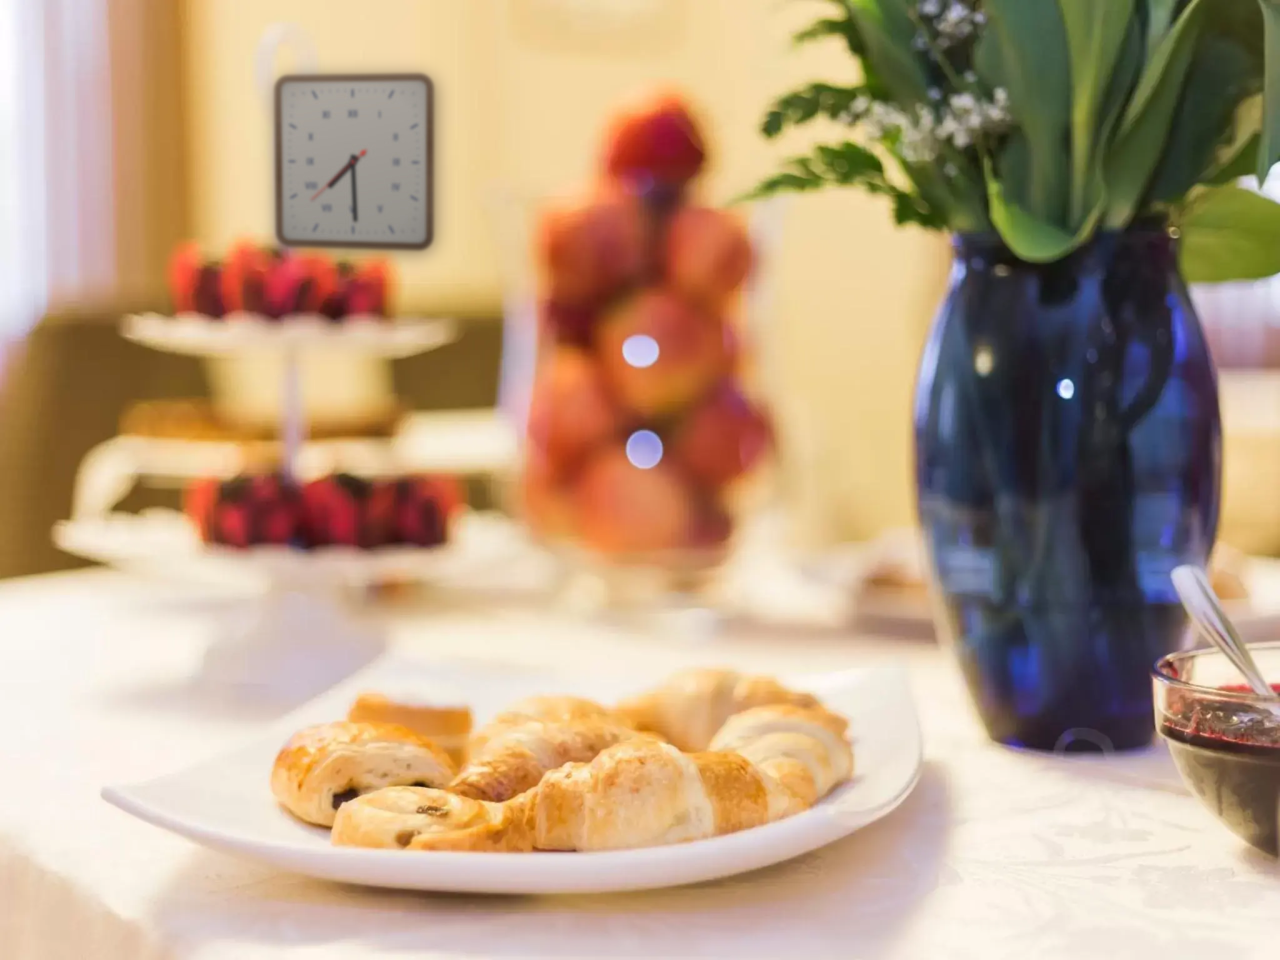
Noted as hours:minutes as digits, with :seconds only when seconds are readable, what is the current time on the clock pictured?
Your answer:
7:29:38
